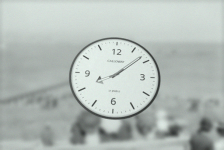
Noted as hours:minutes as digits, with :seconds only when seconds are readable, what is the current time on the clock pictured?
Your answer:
8:08
